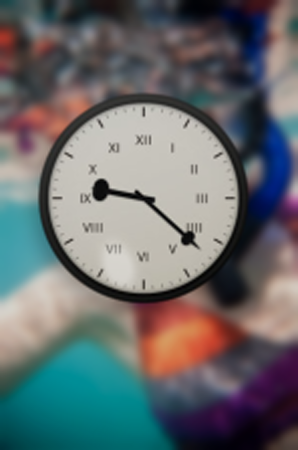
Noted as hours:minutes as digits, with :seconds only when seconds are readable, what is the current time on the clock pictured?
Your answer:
9:22
